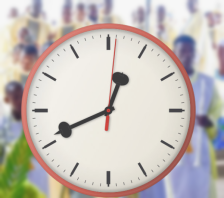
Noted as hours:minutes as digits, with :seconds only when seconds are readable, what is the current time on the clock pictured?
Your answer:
12:41:01
